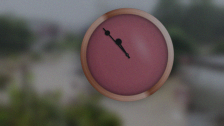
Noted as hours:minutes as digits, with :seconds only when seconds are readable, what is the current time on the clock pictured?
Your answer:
10:53
